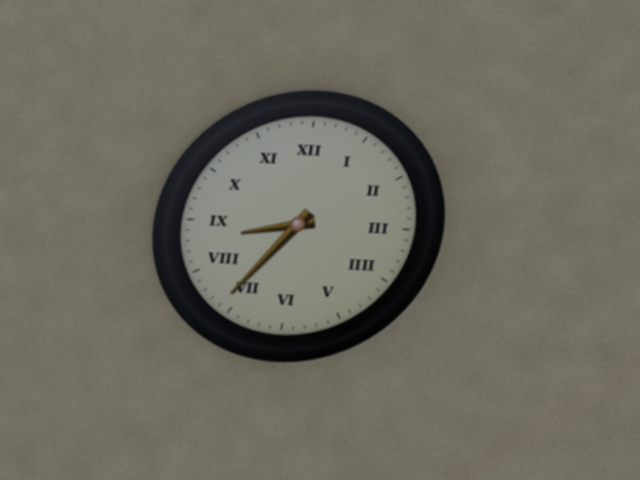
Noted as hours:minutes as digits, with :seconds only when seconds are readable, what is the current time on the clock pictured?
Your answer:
8:36
